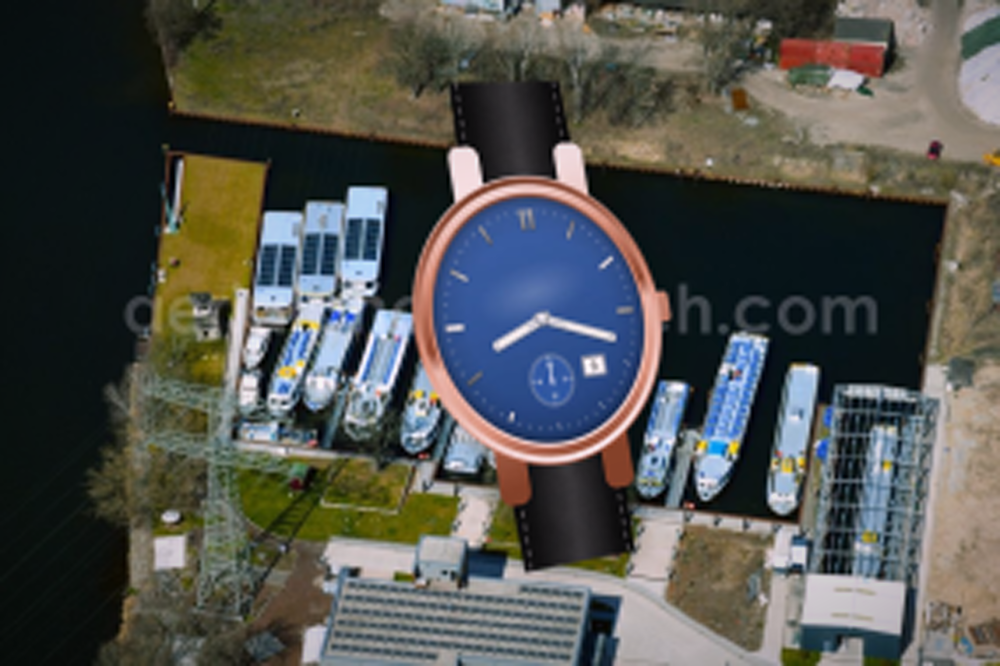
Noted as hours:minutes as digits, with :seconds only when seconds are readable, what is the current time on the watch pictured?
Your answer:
8:18
